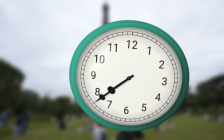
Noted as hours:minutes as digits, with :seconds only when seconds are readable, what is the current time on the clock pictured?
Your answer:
7:38
